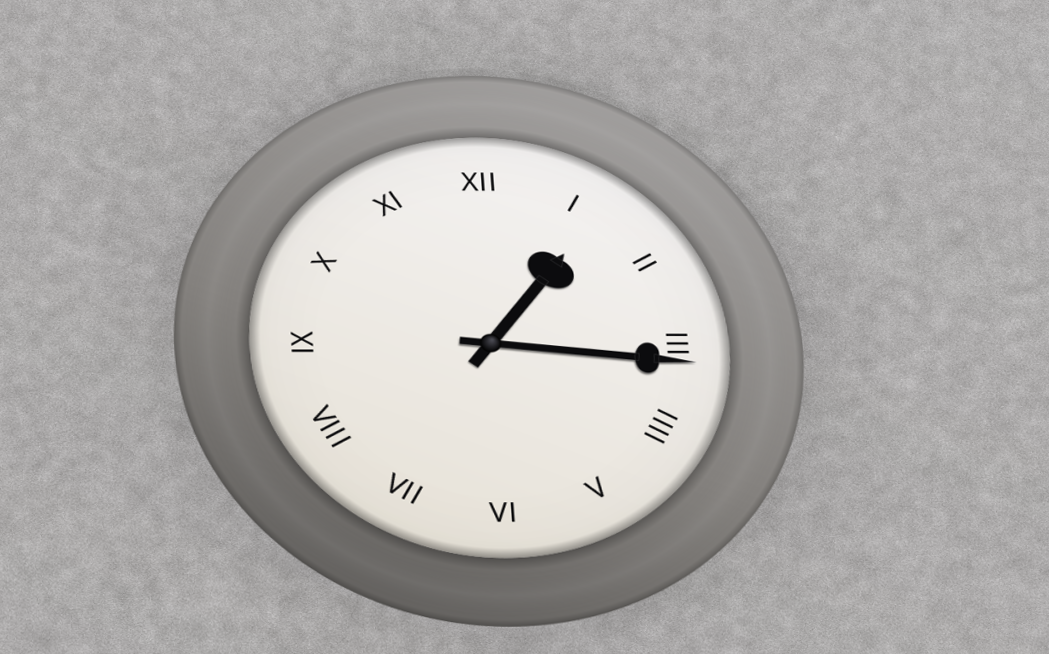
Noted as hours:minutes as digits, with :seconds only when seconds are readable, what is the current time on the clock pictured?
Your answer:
1:16
